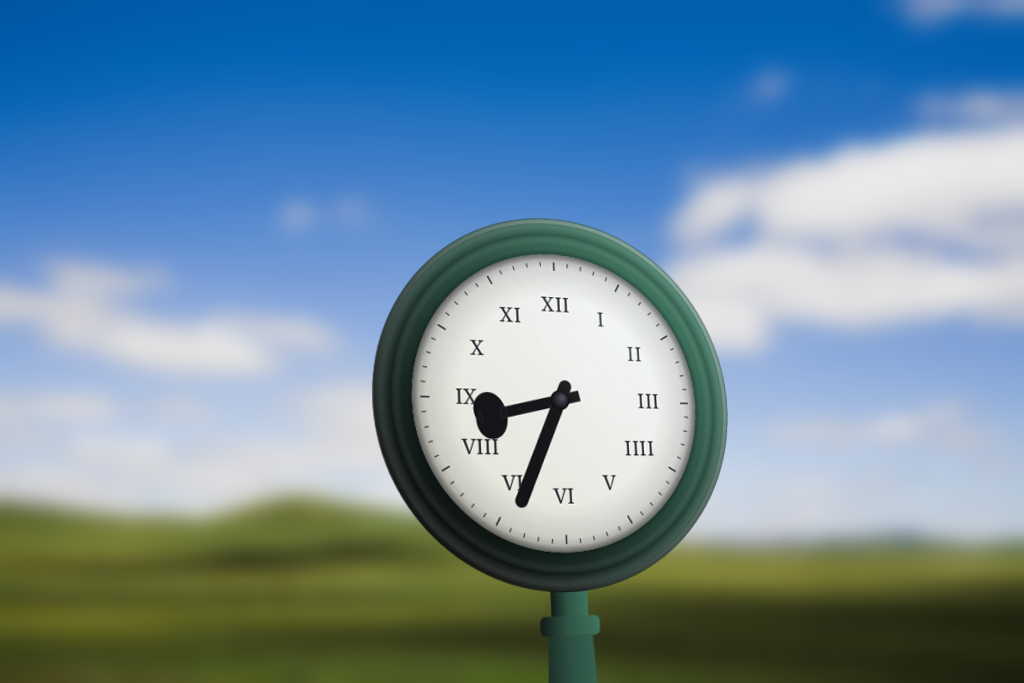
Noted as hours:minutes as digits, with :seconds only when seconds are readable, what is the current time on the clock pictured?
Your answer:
8:34
